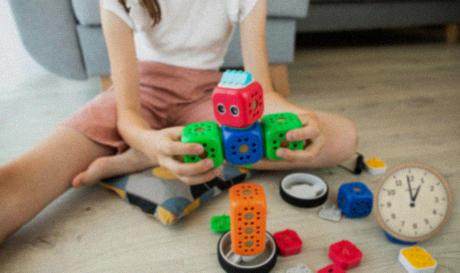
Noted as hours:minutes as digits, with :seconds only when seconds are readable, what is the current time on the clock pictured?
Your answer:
12:59
